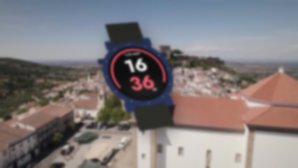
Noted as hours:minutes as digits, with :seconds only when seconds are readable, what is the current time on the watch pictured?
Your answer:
16:36
